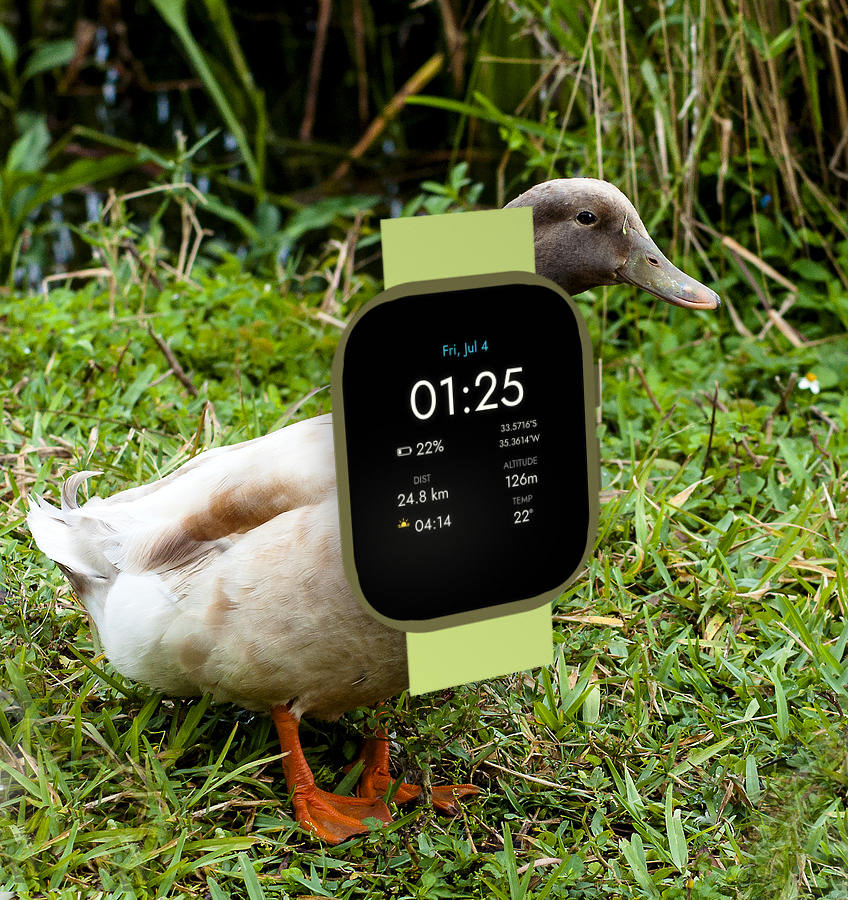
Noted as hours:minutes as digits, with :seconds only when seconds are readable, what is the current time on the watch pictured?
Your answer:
1:25
